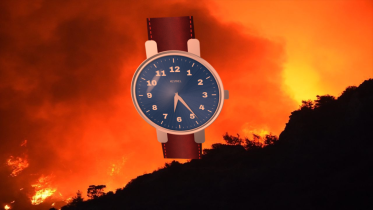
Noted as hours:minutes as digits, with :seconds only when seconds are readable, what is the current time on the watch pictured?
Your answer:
6:24
